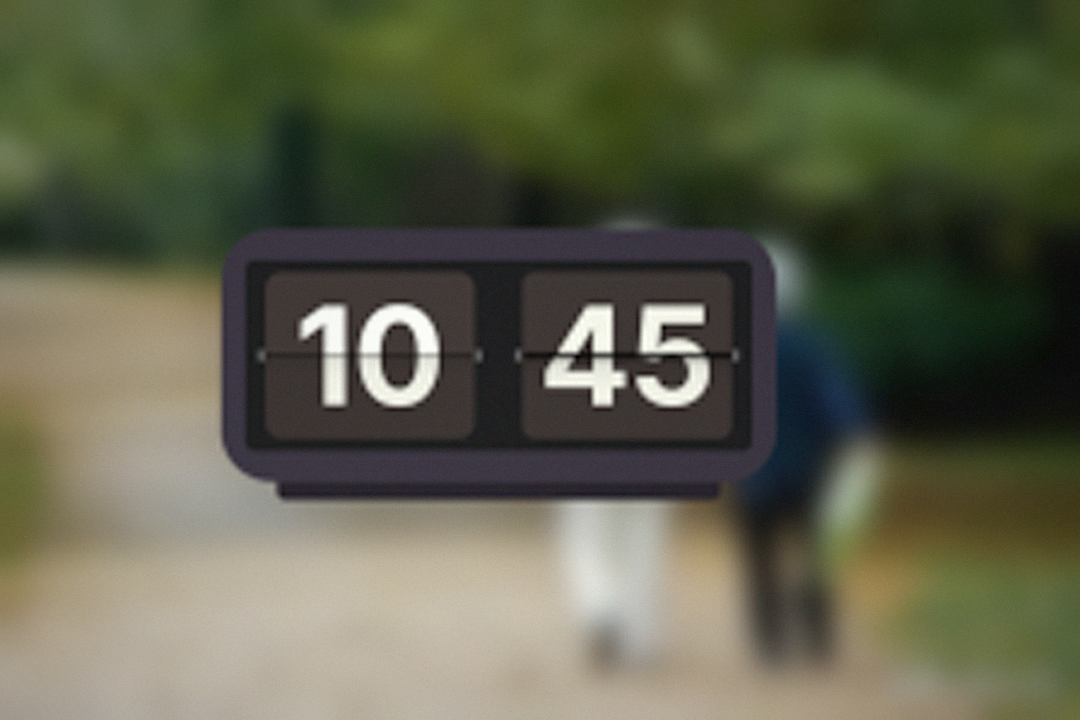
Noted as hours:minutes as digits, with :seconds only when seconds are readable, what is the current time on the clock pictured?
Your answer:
10:45
